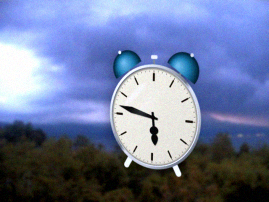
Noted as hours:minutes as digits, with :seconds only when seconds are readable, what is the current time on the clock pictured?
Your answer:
5:47
